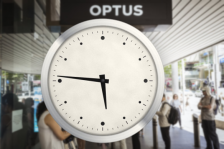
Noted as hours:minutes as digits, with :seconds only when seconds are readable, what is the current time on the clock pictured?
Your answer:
5:46
